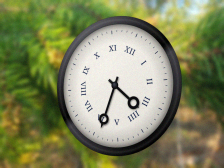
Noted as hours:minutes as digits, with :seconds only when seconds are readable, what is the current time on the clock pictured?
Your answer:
3:29
